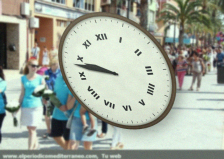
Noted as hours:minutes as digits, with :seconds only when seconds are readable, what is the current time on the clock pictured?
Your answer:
9:48
